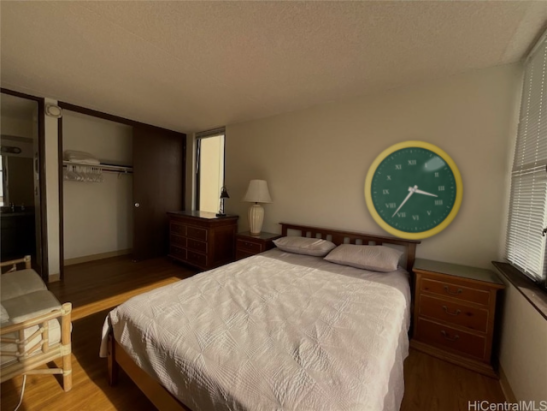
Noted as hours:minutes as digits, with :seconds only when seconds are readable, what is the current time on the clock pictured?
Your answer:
3:37
